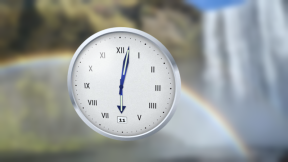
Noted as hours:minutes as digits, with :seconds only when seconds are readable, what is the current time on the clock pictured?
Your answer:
6:02
